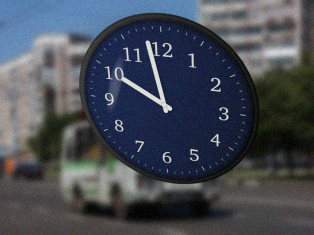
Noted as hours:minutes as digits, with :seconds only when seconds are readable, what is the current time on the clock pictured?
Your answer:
9:58
